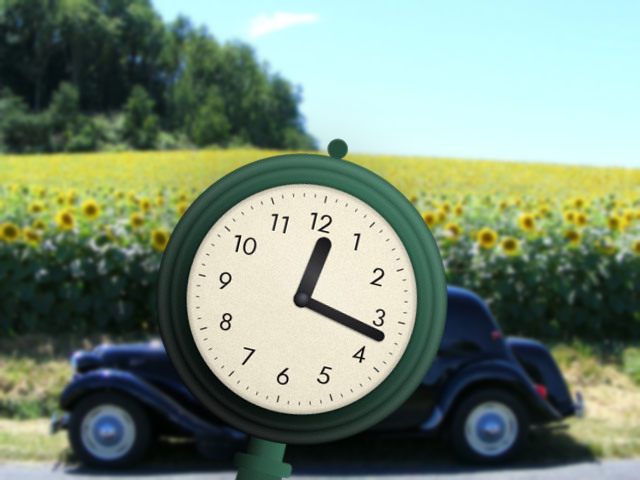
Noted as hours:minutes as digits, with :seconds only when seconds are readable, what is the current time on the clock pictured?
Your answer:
12:17
